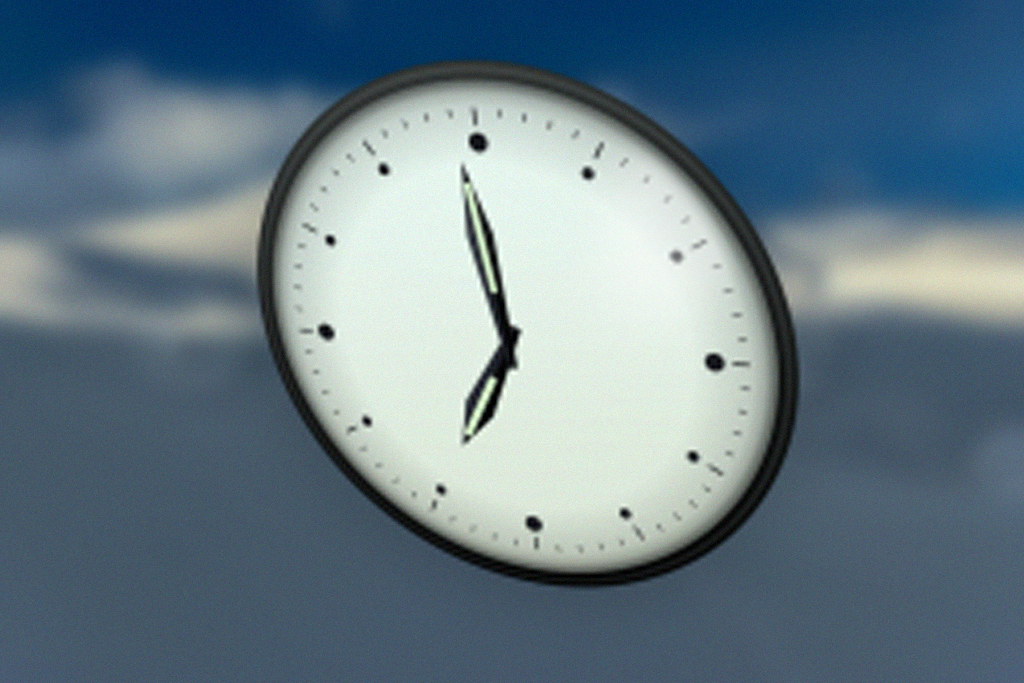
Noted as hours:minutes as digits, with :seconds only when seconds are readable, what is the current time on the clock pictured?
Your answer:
6:59
